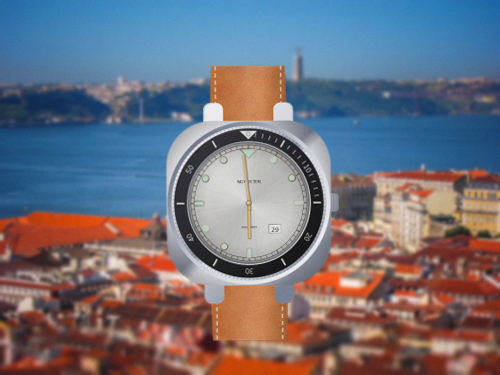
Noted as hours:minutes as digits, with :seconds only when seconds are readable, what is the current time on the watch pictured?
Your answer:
5:59
